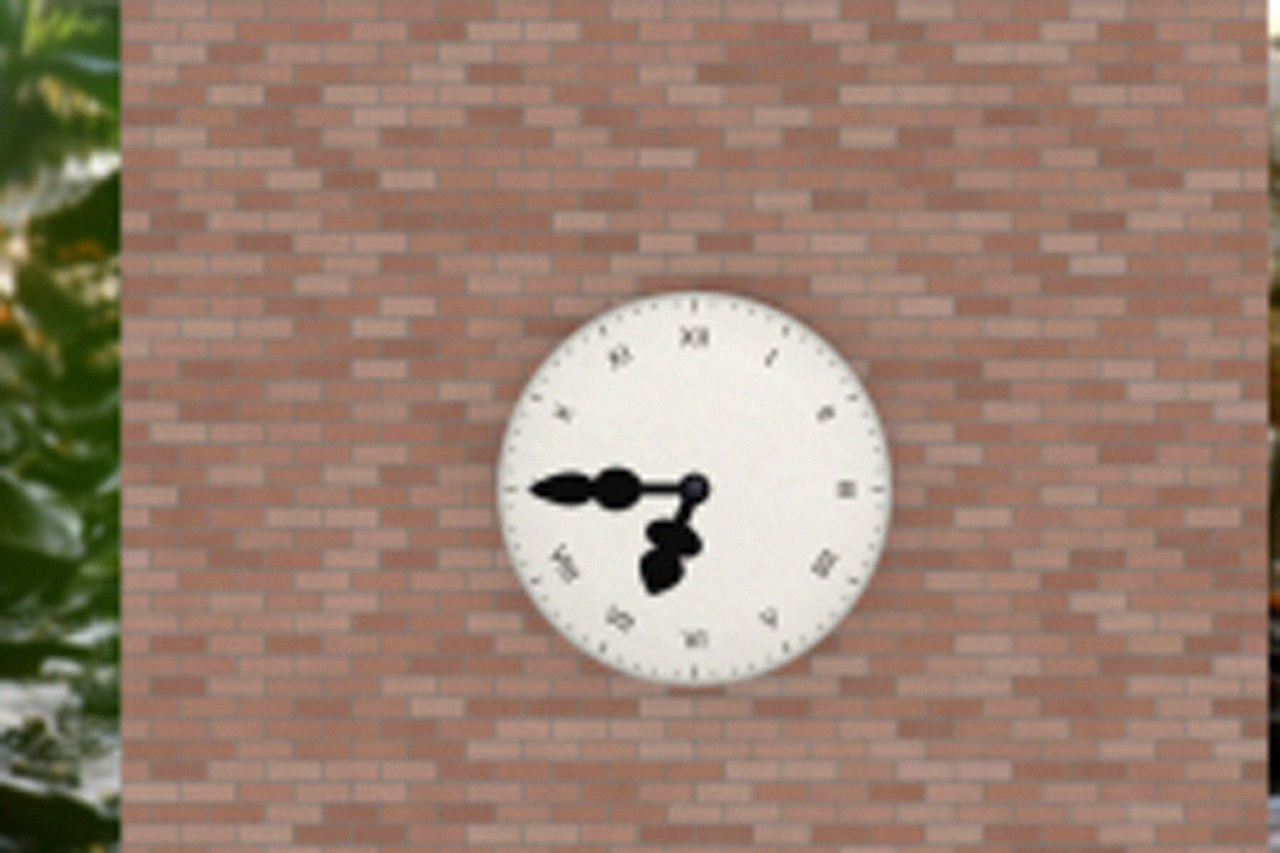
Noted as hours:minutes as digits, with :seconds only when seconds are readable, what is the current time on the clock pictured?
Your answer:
6:45
